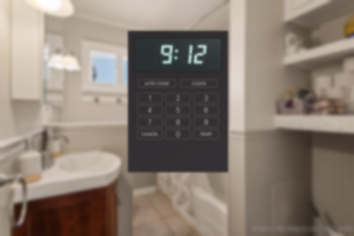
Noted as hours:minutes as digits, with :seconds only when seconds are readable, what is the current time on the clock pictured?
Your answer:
9:12
